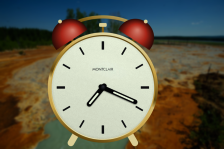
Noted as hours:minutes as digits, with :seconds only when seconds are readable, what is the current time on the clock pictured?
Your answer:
7:19
